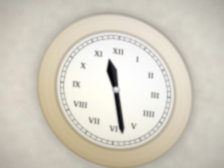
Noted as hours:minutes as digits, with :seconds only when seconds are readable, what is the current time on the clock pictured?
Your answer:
11:28
